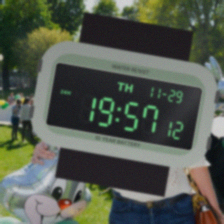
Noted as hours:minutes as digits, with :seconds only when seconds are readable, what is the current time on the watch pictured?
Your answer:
19:57:12
